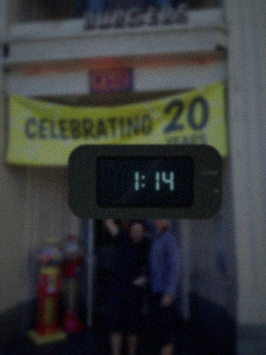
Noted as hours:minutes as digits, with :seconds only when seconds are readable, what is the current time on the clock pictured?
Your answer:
1:14
